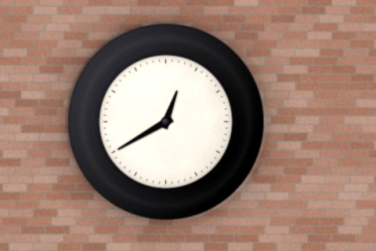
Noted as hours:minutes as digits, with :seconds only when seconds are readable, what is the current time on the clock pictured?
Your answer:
12:40
